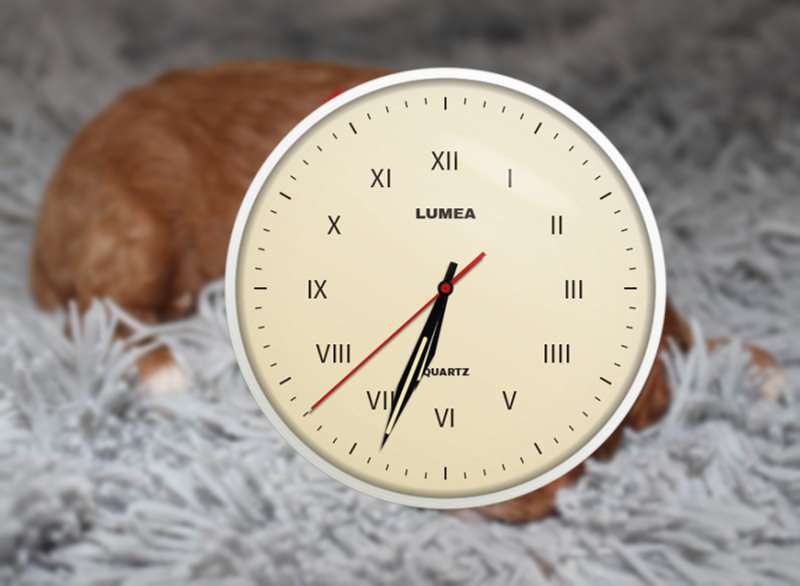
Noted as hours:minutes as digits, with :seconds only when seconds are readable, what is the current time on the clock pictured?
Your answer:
6:33:38
